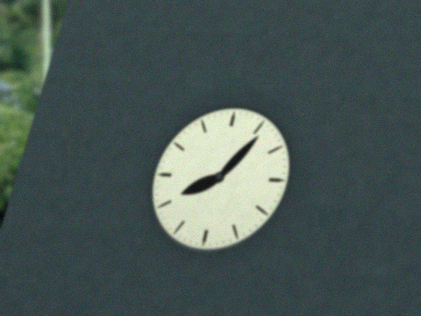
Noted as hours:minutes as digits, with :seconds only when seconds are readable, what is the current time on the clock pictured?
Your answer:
8:06
